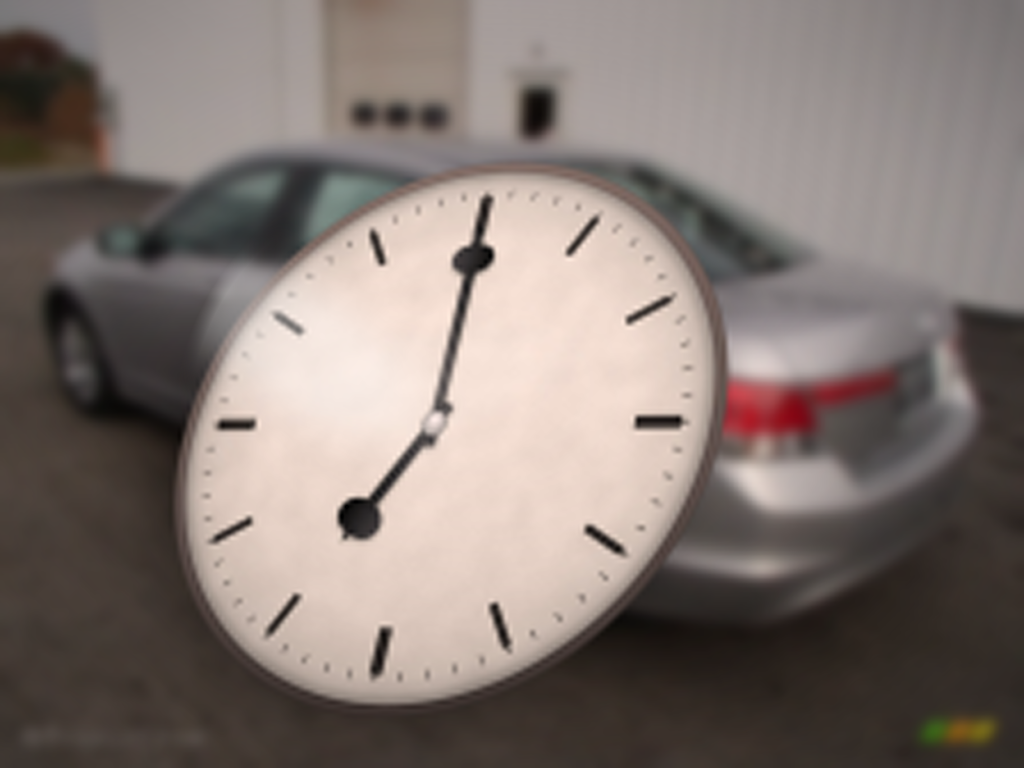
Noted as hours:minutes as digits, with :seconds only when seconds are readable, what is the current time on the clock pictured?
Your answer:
7:00
